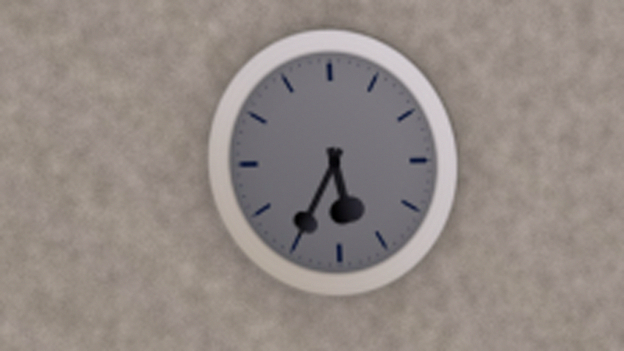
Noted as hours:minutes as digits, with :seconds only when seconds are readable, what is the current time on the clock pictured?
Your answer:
5:35
